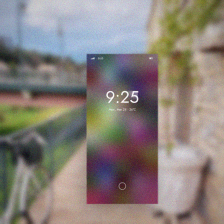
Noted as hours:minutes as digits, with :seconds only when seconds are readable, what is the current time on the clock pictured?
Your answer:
9:25
